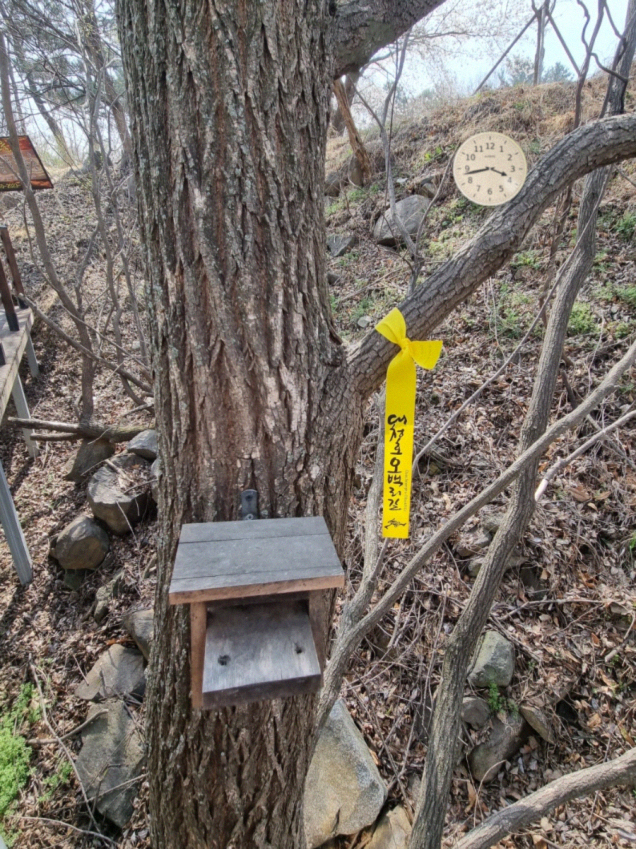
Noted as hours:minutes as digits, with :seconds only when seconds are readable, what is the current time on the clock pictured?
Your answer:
3:43
